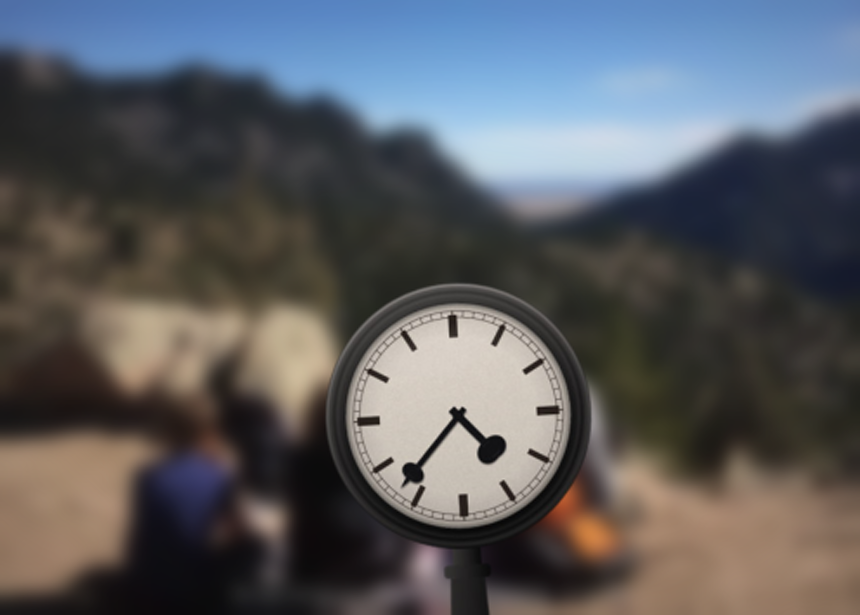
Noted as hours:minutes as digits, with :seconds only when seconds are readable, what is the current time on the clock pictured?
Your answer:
4:37
